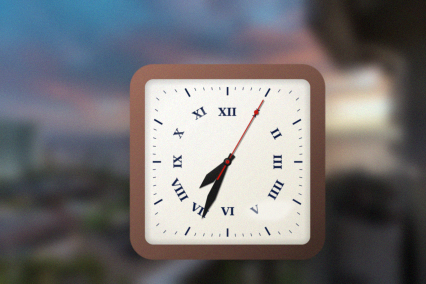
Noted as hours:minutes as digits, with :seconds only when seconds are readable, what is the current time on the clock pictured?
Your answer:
7:34:05
